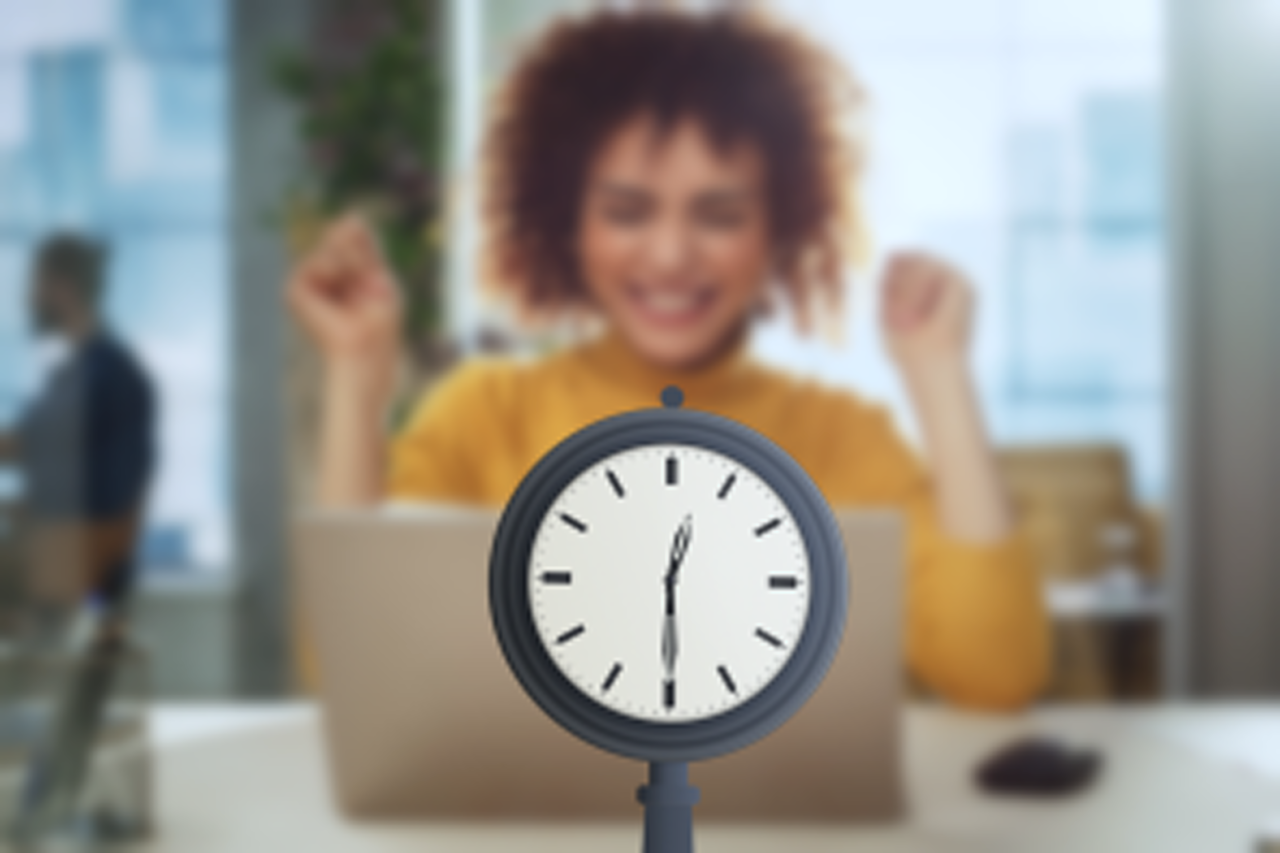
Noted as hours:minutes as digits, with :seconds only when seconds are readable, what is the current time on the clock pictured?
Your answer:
12:30
